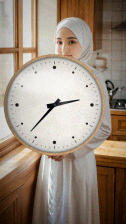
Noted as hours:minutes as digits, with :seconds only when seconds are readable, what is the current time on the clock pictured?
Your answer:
2:37
